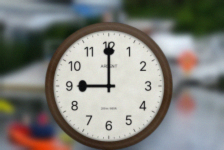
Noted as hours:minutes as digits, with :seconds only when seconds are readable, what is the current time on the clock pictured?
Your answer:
9:00
